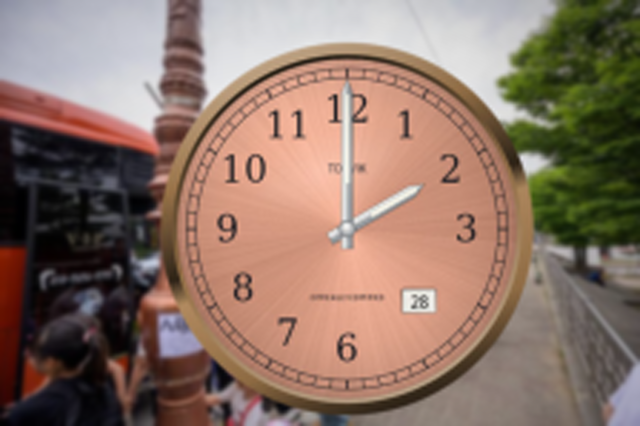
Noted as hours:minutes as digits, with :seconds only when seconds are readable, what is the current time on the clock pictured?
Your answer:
2:00
